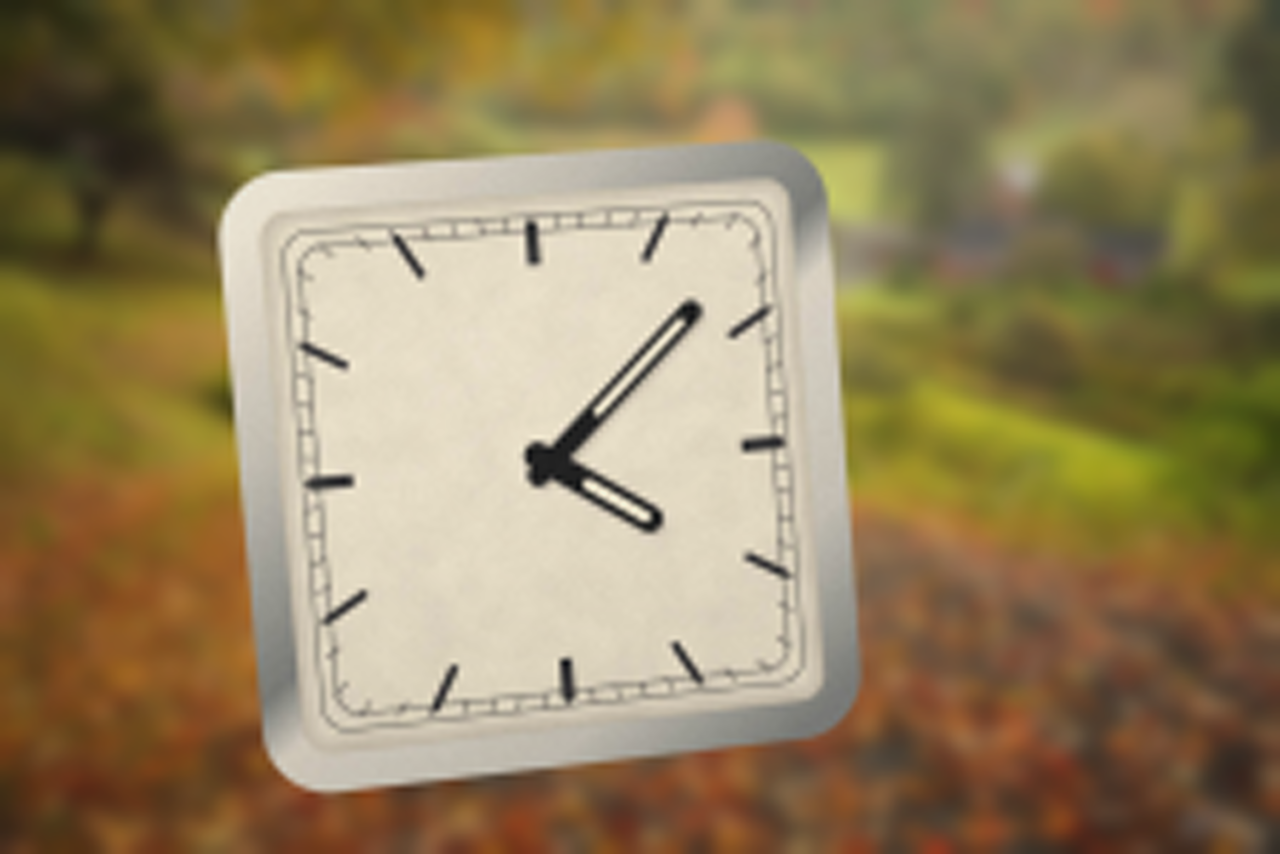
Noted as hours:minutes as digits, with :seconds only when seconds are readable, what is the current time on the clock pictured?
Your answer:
4:08
